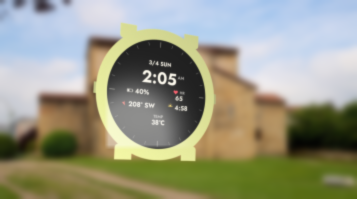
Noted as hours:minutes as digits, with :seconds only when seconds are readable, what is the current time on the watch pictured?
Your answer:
2:05
